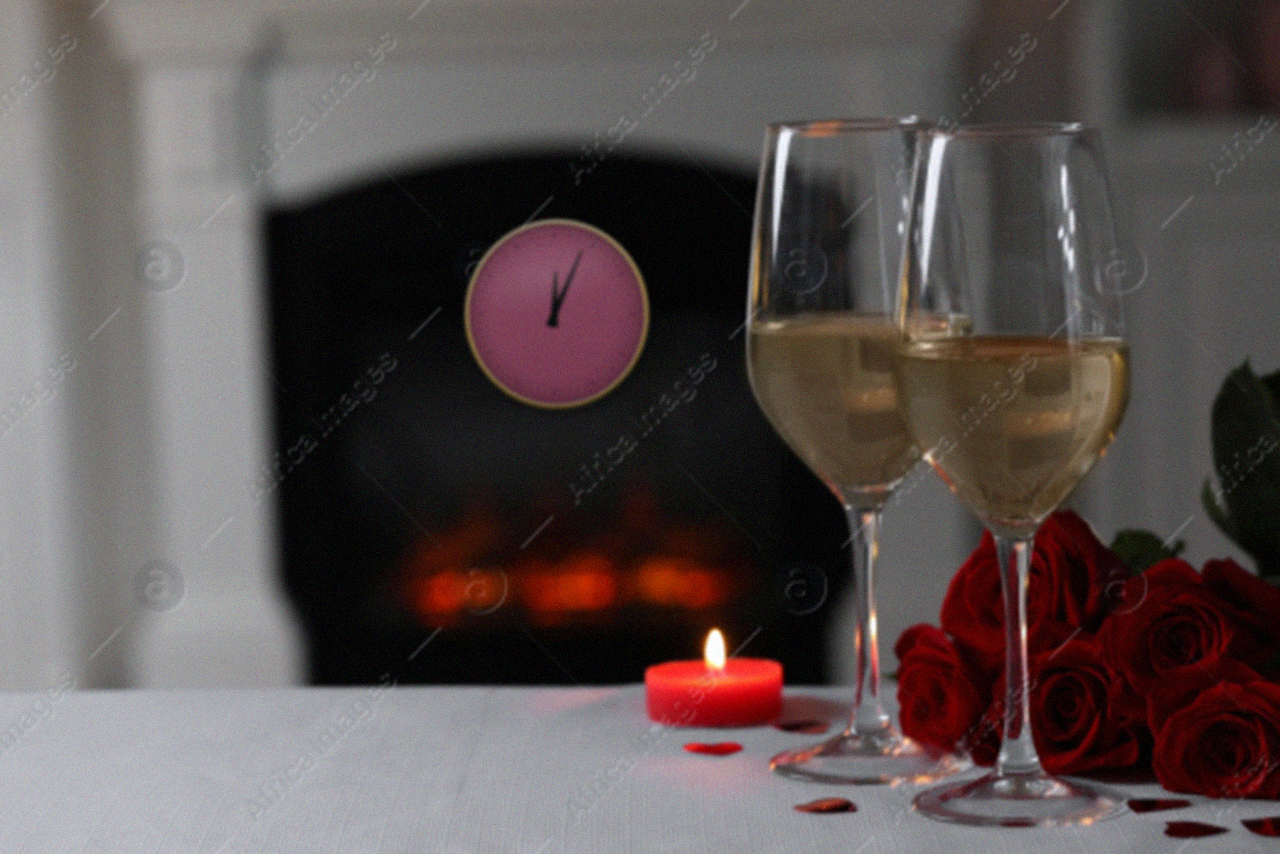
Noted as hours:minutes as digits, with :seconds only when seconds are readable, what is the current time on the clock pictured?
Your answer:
12:04
